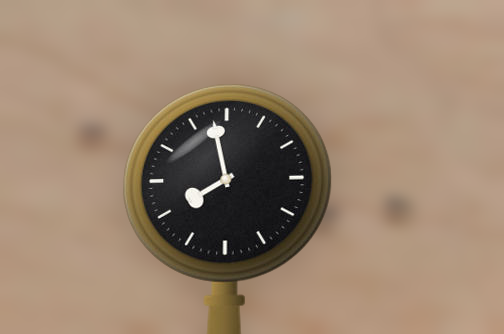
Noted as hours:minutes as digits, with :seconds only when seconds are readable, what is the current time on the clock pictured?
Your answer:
7:58
